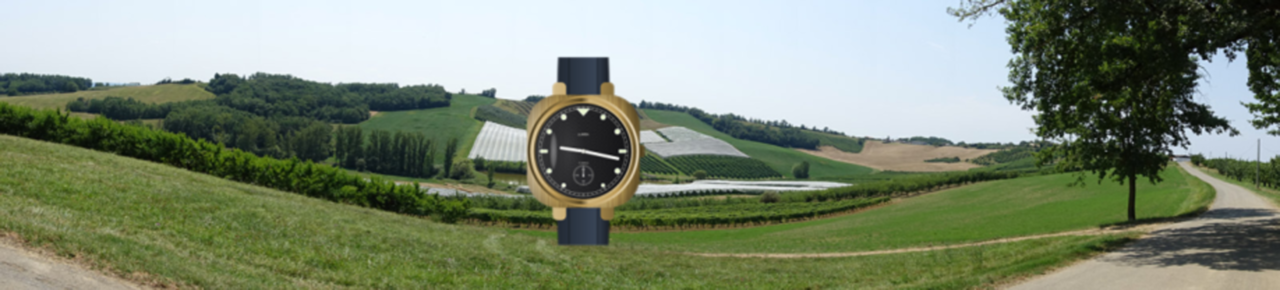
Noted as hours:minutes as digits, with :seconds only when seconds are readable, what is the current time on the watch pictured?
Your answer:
9:17
